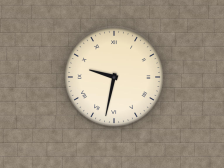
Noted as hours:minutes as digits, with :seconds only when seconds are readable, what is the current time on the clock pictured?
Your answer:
9:32
